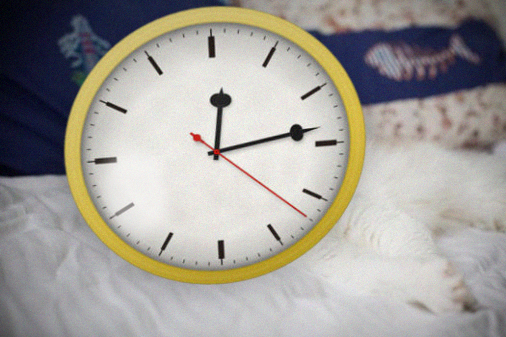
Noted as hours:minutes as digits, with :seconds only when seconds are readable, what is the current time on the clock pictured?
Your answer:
12:13:22
